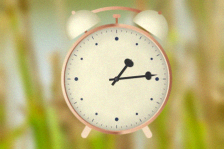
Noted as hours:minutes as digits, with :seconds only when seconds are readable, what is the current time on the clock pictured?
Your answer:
1:14
